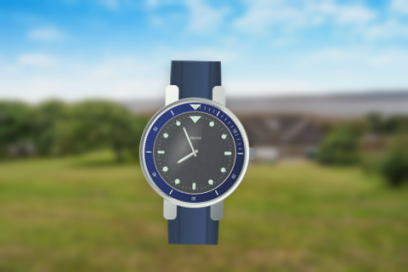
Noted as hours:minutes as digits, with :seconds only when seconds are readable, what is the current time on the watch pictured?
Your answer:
7:56
